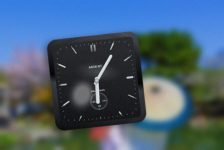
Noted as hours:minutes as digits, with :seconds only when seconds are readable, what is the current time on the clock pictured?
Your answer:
6:06
